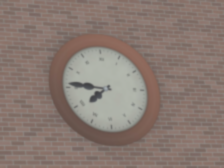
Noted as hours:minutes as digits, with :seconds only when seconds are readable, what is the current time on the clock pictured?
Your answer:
7:46
